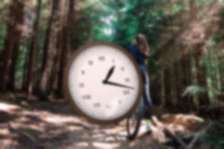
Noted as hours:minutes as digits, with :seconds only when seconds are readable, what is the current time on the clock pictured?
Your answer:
1:18
